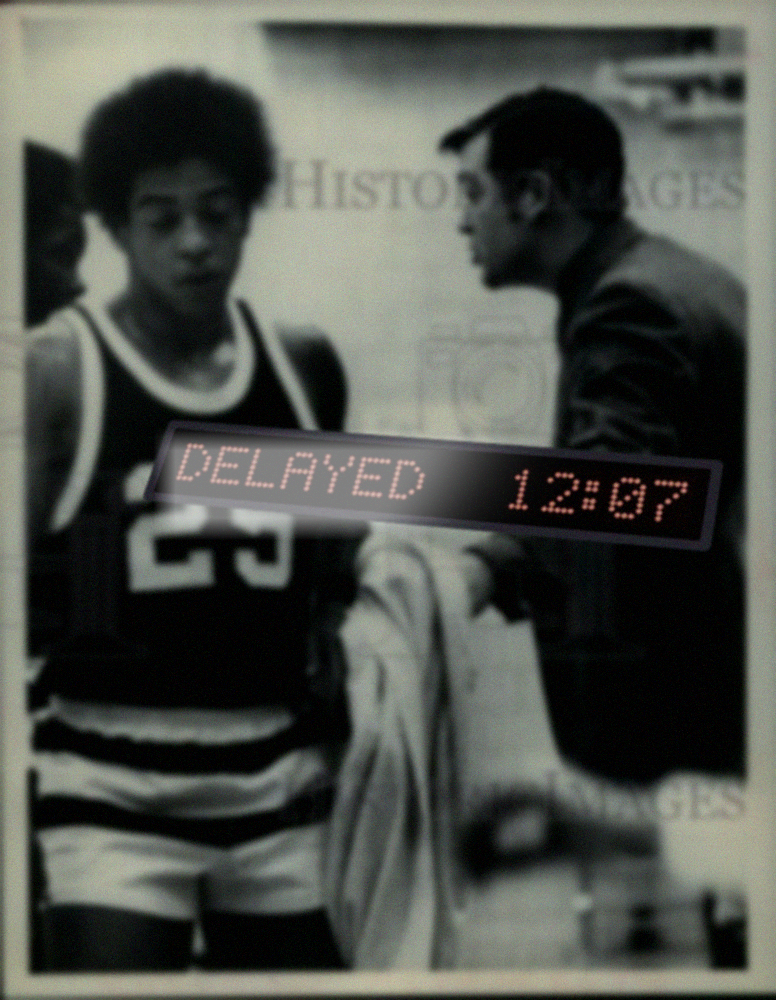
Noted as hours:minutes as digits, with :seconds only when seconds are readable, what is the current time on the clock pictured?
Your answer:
12:07
